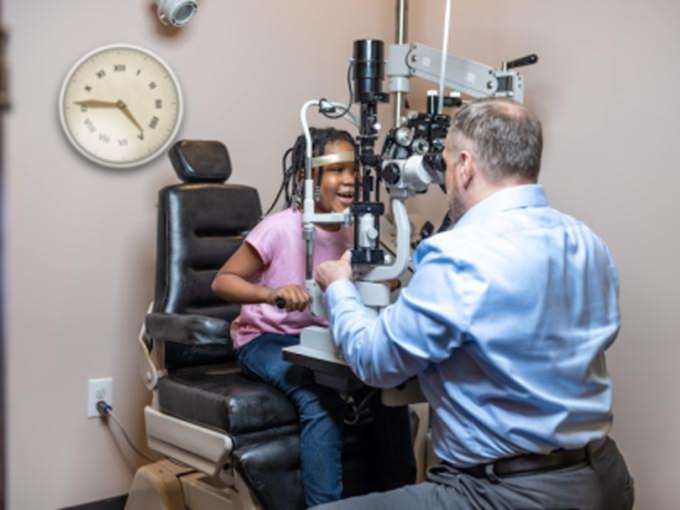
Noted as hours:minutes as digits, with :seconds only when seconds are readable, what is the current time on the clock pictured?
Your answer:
4:46
